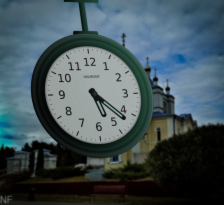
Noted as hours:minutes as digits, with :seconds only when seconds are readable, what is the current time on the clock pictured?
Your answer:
5:22
